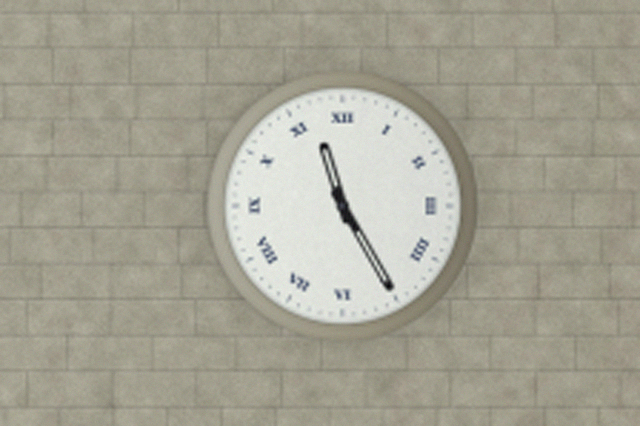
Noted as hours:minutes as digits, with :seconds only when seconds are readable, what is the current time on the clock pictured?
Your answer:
11:25
